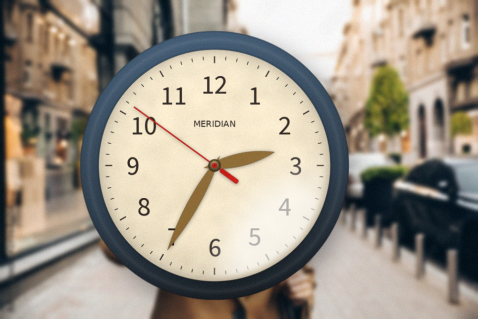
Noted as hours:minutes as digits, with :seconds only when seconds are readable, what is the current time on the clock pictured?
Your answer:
2:34:51
